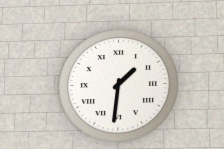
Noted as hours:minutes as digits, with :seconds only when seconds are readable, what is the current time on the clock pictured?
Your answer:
1:31
